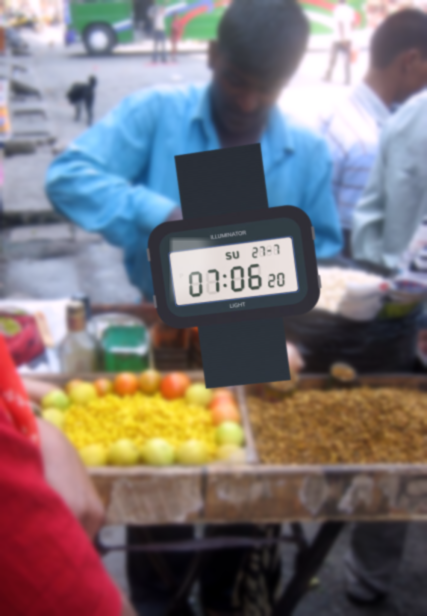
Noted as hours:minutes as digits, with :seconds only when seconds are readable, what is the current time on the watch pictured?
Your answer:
7:06:20
